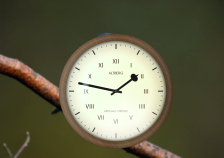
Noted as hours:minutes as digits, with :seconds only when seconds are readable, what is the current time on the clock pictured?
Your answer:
1:47
